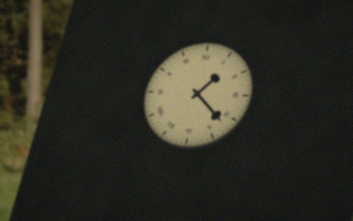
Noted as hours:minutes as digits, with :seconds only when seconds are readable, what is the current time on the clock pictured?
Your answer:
1:22
